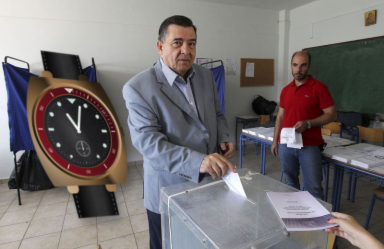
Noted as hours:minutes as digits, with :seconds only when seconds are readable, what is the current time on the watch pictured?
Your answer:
11:03
